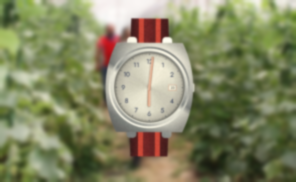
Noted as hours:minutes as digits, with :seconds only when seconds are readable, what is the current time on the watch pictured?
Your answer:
6:01
